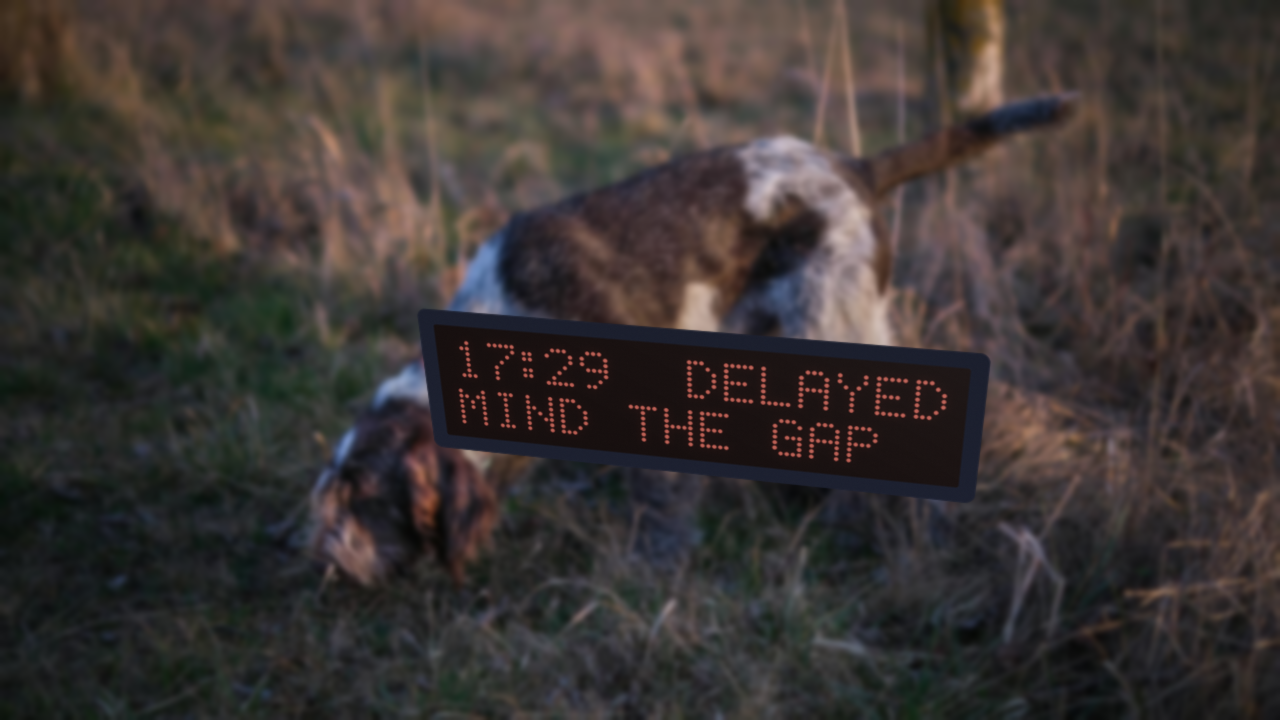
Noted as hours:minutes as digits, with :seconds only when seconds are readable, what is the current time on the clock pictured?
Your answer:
17:29
